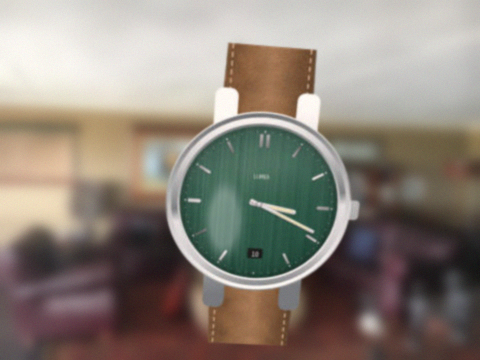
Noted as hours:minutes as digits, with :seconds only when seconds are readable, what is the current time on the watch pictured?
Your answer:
3:19
